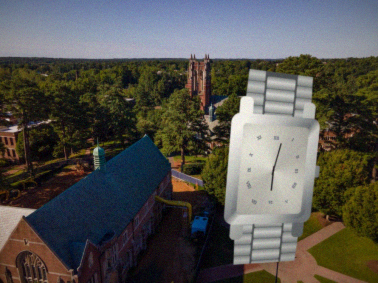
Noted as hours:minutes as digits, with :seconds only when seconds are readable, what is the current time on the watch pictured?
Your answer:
6:02
